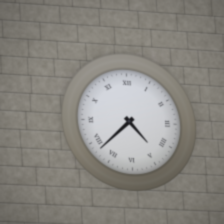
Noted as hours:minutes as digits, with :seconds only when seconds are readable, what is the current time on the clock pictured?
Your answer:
4:38
